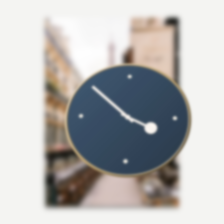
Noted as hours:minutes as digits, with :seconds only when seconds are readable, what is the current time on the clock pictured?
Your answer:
3:52
